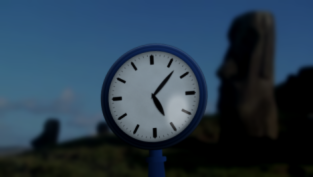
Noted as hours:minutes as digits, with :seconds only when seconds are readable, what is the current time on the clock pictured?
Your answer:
5:07
